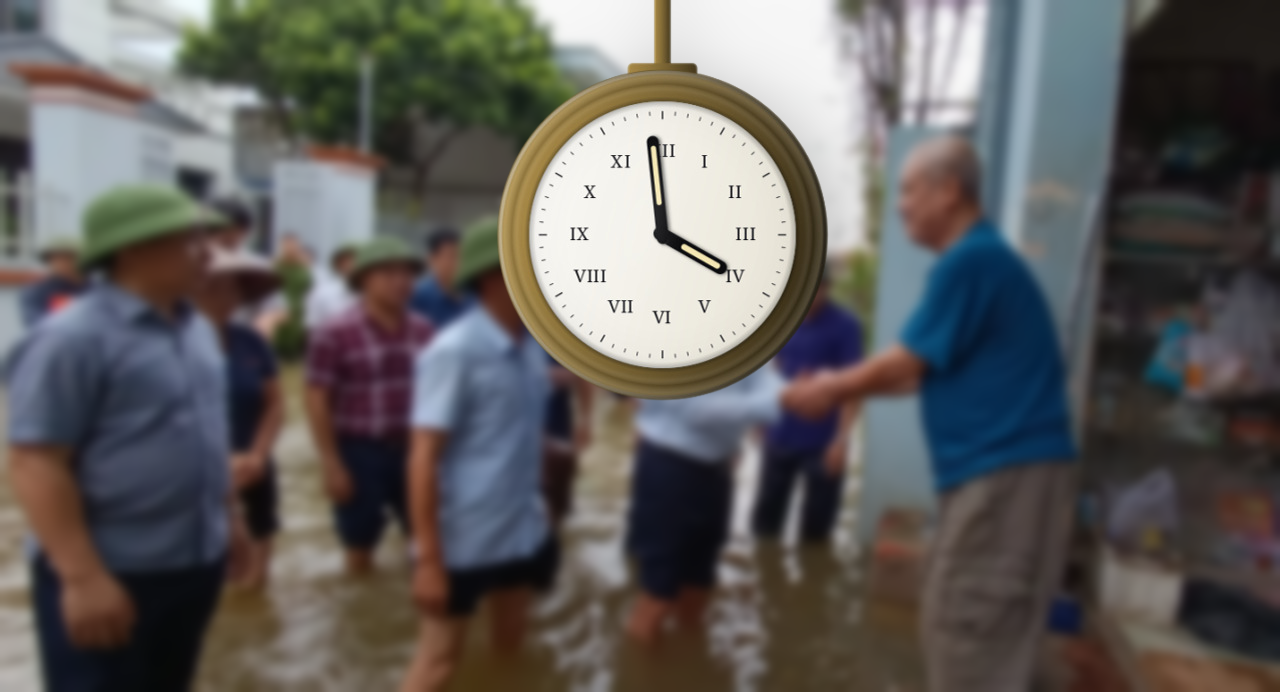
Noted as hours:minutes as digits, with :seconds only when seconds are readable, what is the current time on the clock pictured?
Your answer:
3:59
